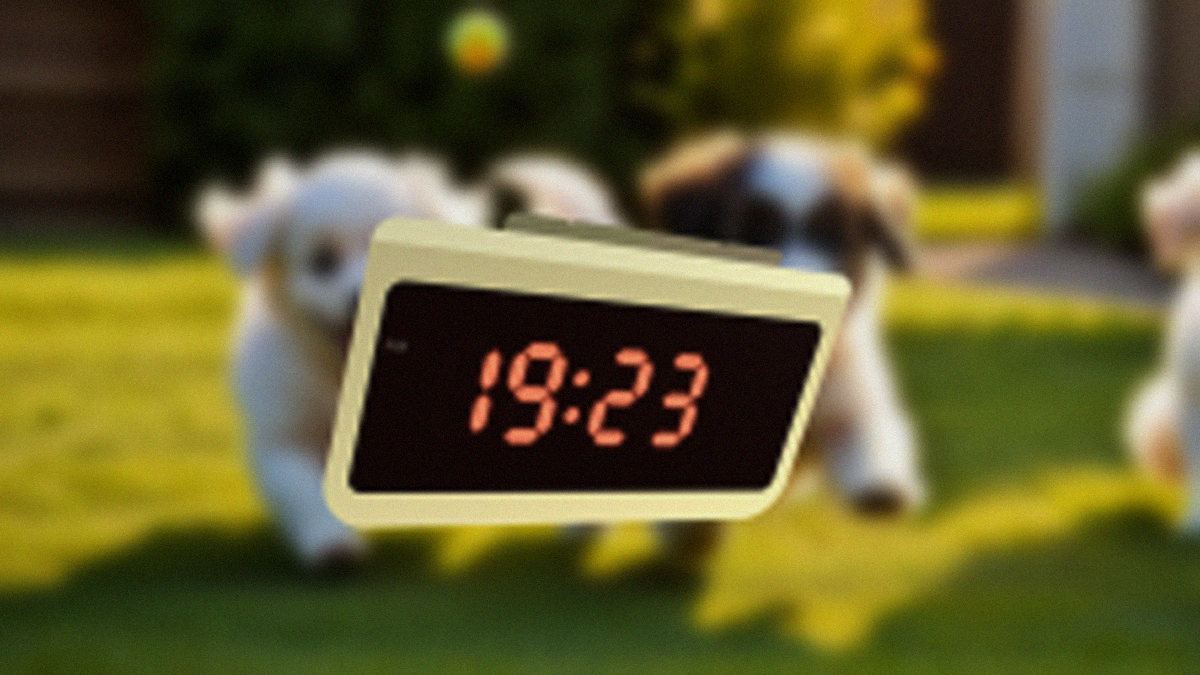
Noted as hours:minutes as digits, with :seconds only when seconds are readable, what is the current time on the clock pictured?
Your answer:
19:23
